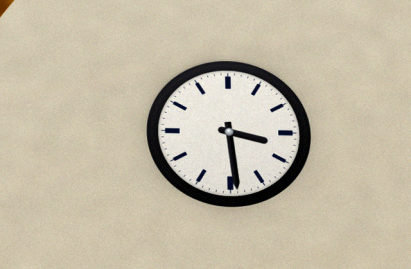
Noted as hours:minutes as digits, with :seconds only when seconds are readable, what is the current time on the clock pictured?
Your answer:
3:29
